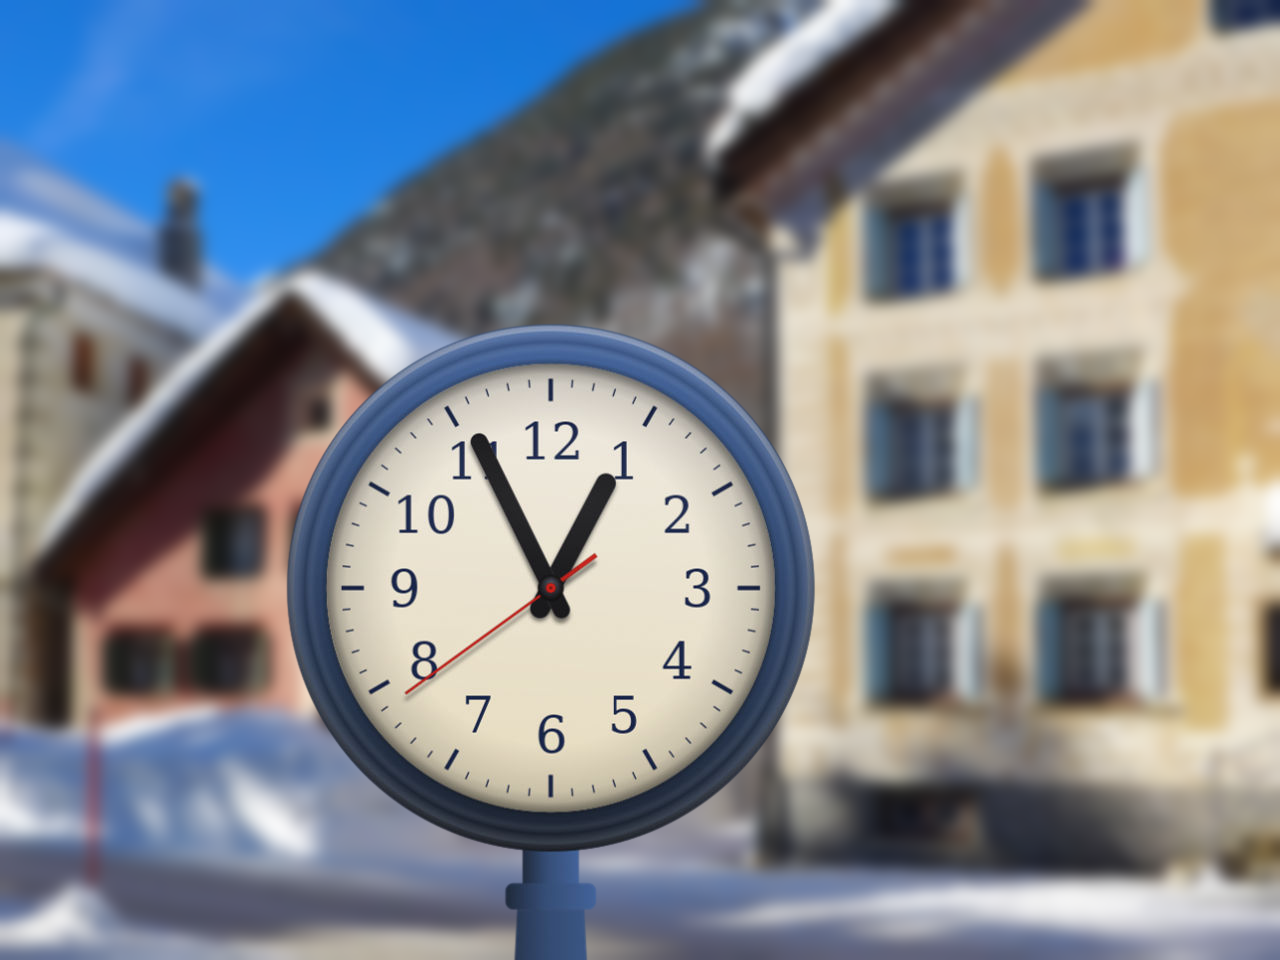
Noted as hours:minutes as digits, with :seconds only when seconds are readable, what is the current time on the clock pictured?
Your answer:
12:55:39
